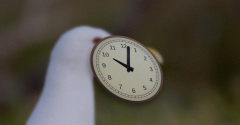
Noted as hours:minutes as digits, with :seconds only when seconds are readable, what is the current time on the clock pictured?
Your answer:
10:02
